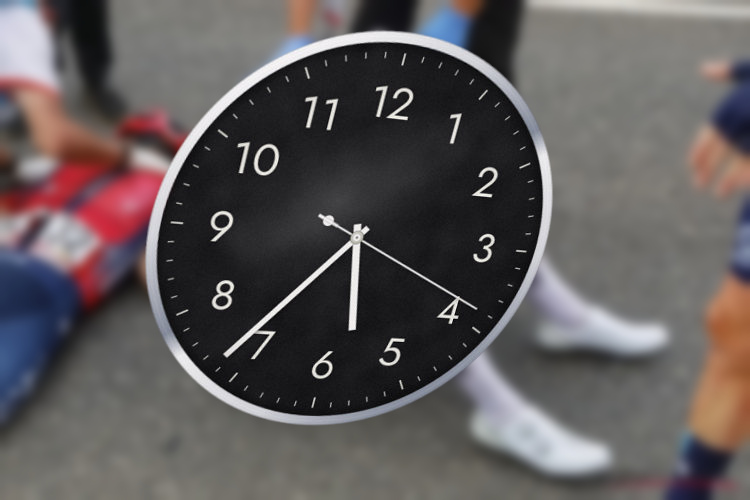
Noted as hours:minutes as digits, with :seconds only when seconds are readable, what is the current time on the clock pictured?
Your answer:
5:36:19
